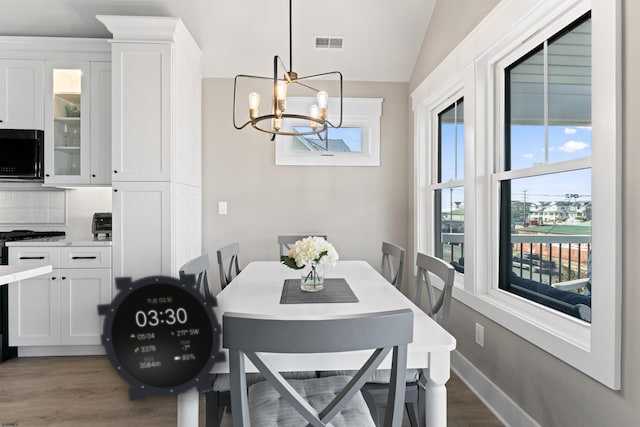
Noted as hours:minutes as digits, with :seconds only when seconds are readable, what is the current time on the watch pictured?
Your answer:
3:30
